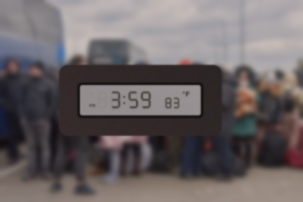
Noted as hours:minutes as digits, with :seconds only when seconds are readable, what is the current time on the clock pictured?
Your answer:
3:59
